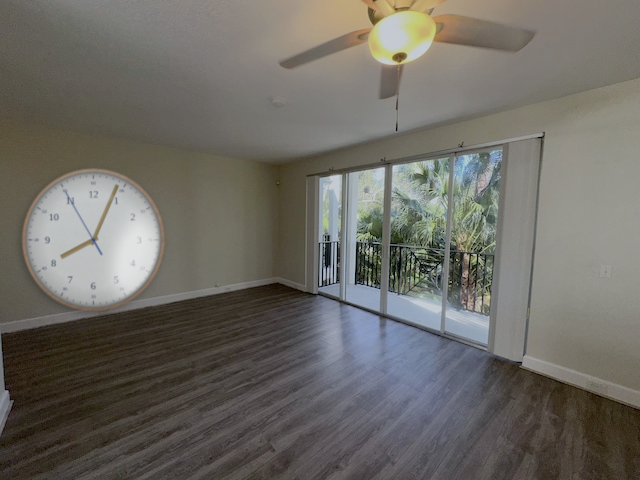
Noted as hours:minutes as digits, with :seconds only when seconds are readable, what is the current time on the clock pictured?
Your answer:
8:03:55
